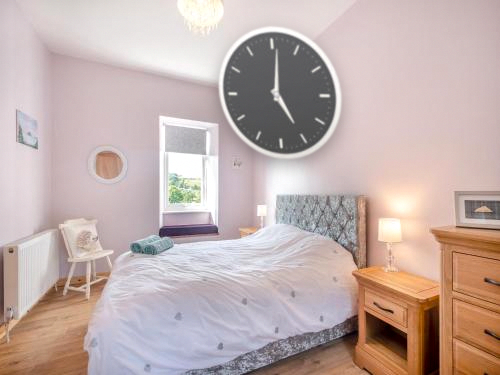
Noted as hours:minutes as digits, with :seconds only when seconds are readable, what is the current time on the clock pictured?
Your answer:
5:01
